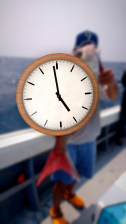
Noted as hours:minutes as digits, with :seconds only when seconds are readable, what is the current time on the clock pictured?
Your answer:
4:59
